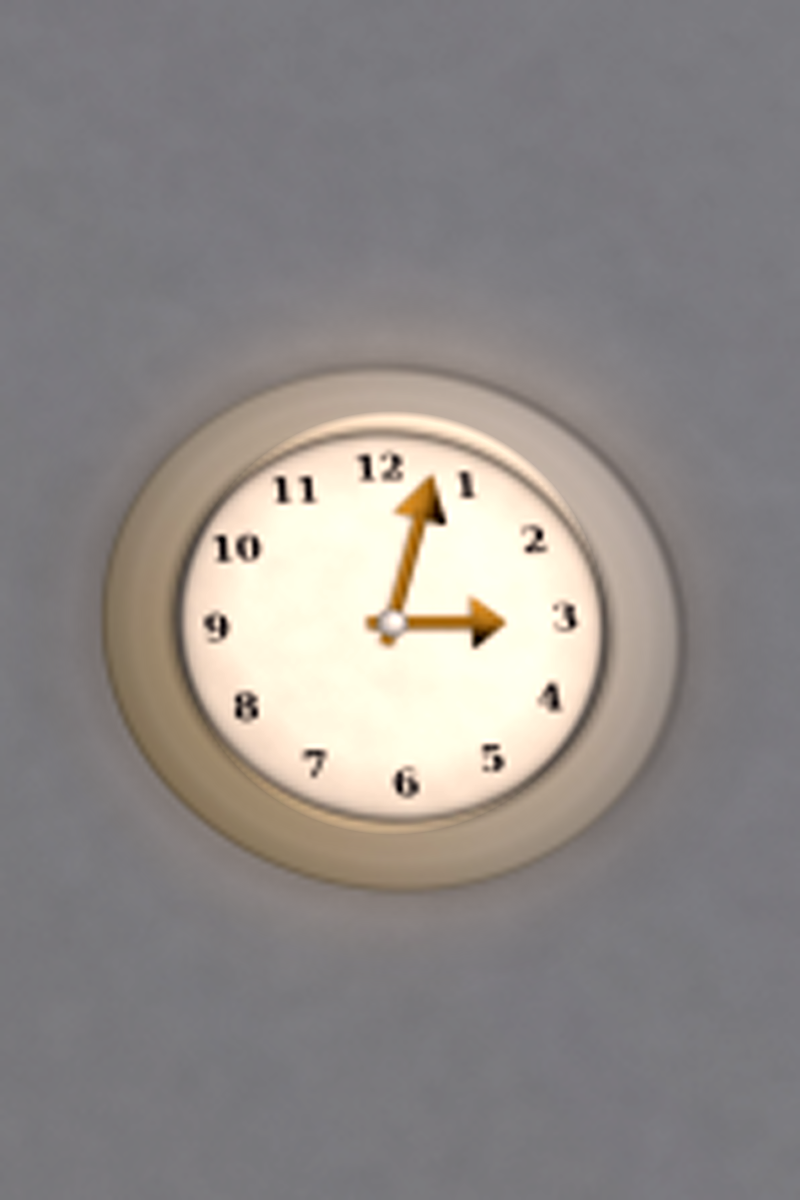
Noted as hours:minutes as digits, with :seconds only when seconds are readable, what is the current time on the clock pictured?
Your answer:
3:03
